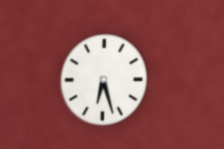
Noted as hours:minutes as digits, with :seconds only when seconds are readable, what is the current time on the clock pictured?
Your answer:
6:27
